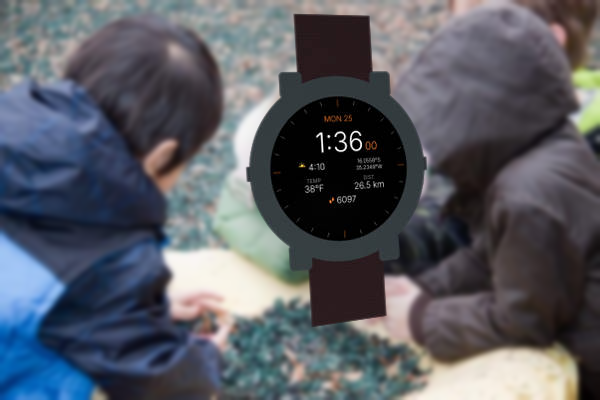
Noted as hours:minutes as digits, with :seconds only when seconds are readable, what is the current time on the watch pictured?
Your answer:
1:36:00
